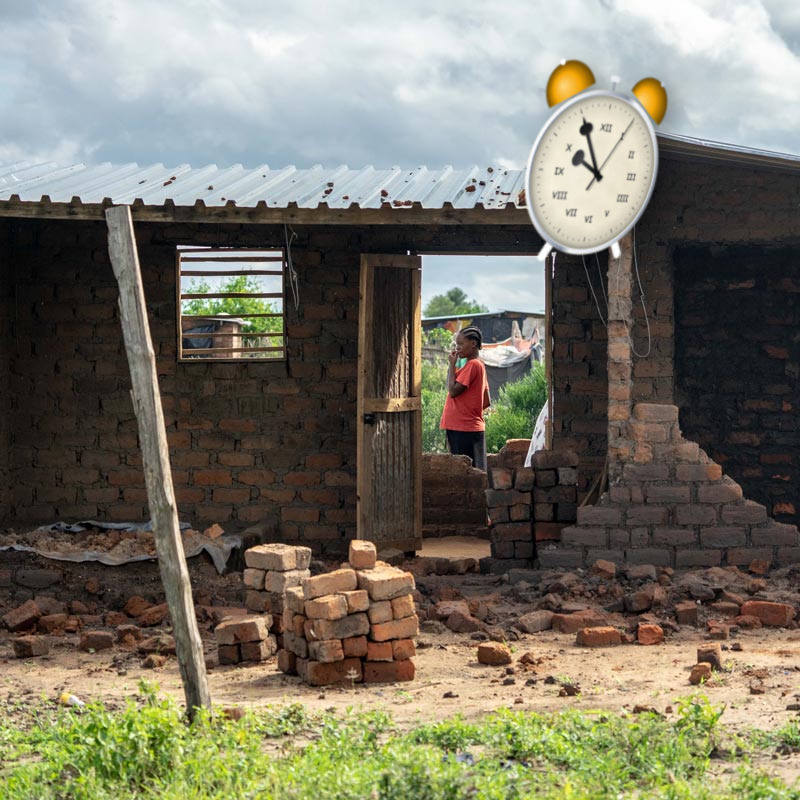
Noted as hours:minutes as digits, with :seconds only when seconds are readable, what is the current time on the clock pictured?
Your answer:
9:55:05
